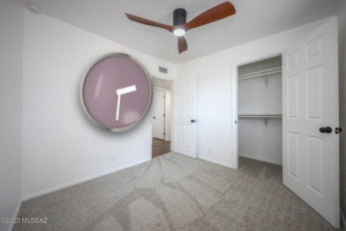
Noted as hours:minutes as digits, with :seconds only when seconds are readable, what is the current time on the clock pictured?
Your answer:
2:31
